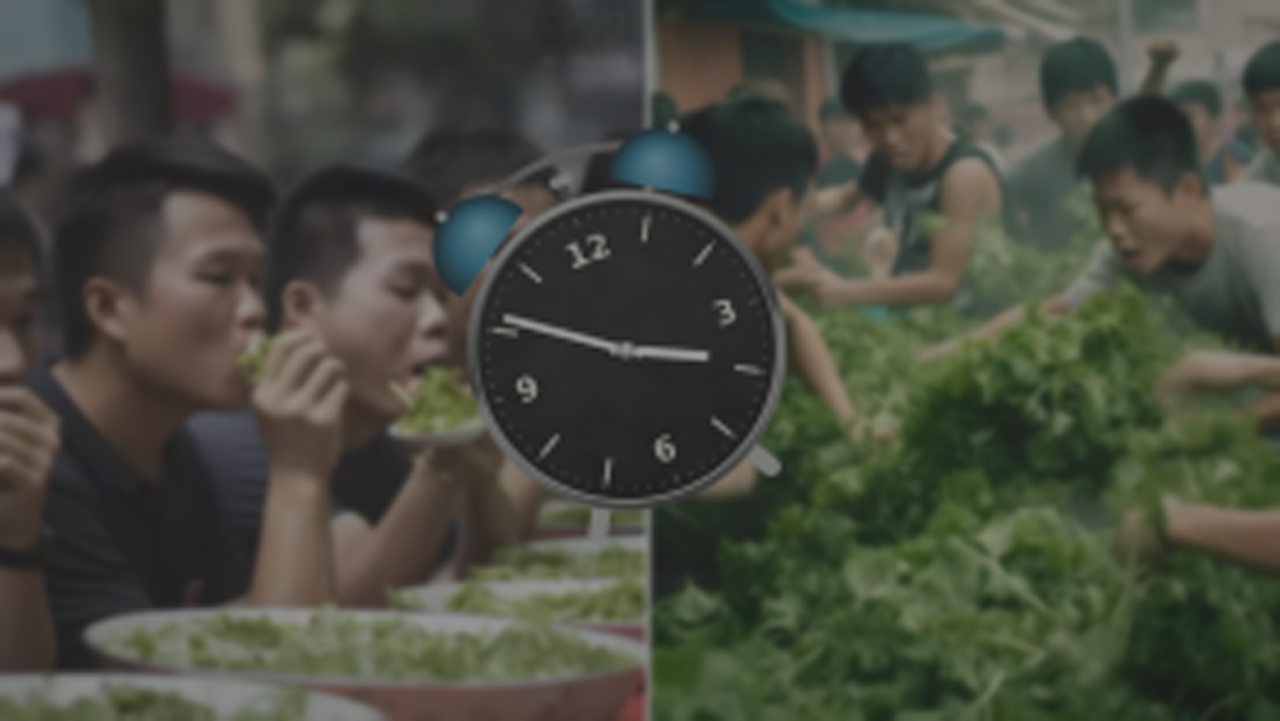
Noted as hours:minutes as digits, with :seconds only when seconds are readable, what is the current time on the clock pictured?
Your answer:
3:51
